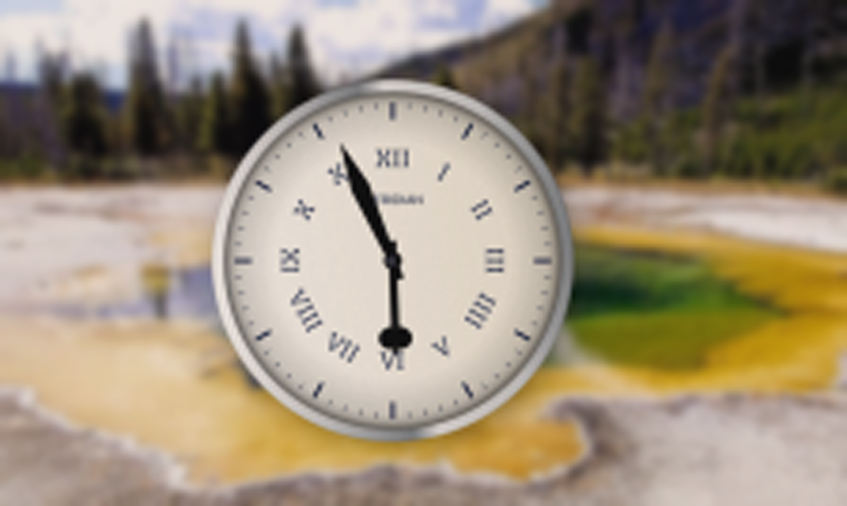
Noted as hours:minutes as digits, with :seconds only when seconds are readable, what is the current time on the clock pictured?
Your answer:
5:56
